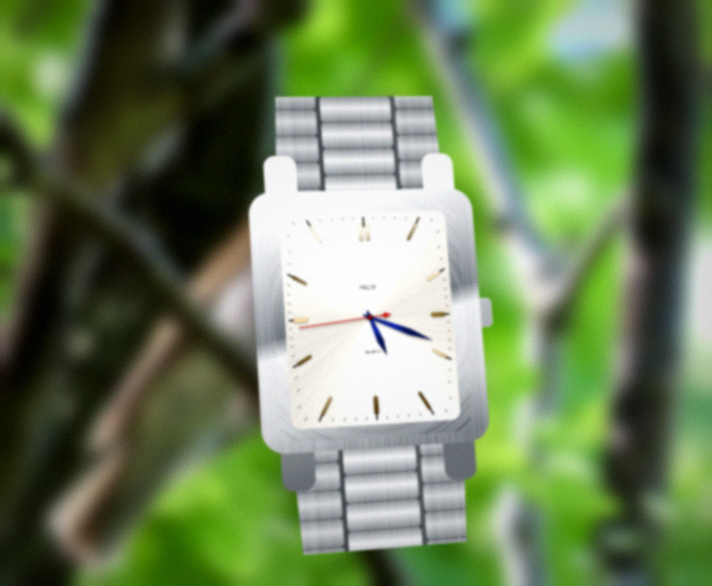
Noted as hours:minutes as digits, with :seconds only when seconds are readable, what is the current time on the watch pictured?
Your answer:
5:18:44
